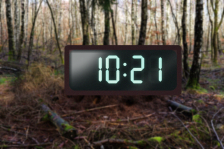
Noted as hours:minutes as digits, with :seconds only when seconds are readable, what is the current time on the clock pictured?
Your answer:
10:21
